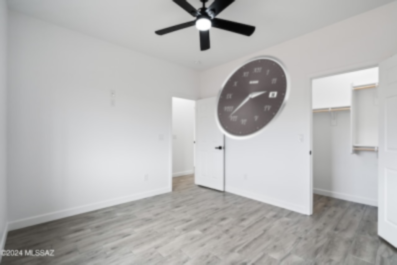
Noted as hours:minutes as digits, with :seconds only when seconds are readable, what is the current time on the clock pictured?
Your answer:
2:37
